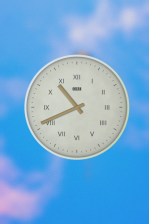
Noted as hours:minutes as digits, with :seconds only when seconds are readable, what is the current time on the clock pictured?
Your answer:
10:41
